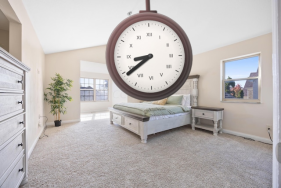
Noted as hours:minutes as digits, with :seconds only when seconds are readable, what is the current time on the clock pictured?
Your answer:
8:39
